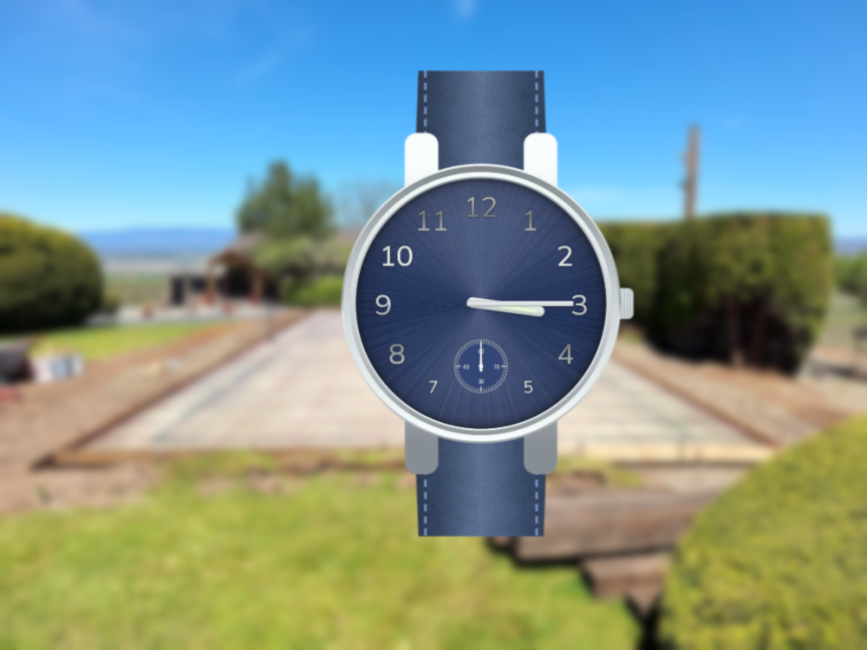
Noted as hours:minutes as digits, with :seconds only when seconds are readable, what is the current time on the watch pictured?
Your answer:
3:15
